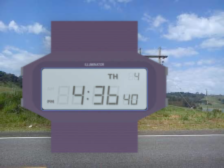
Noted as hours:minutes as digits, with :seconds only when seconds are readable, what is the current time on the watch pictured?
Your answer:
4:36:40
